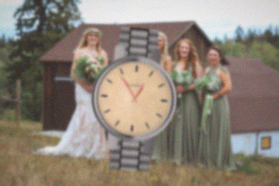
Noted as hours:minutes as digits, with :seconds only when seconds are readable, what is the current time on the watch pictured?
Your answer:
12:54
